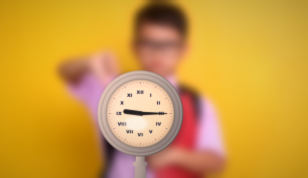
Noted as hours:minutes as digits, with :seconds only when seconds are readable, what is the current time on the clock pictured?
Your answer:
9:15
